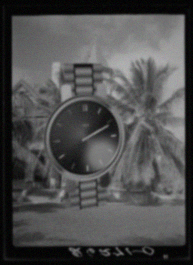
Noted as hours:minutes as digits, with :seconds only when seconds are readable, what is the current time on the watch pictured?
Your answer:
2:11
